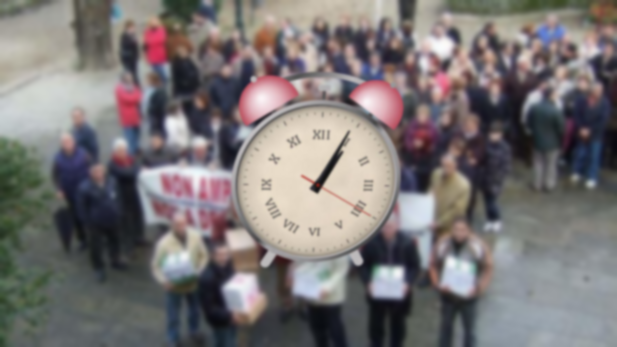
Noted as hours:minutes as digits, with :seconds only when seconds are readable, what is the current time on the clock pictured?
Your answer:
1:04:20
